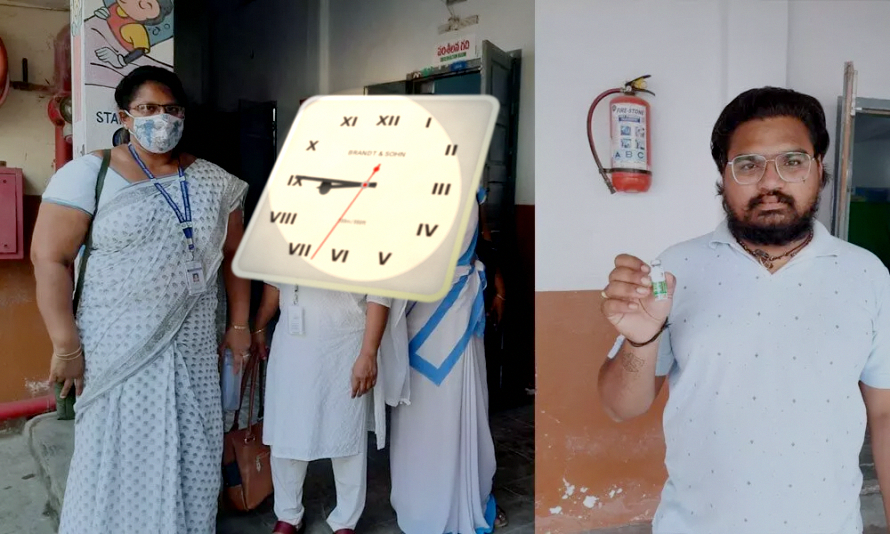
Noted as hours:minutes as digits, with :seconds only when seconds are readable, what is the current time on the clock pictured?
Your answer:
8:45:33
